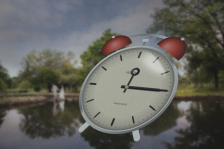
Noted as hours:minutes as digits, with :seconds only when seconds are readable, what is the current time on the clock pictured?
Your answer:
12:15
